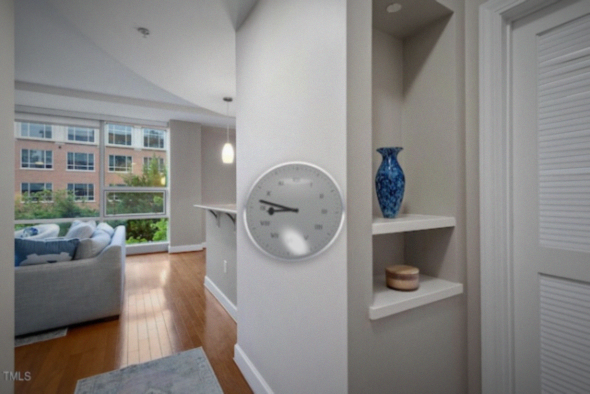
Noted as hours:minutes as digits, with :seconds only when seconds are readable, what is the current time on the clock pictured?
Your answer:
8:47
